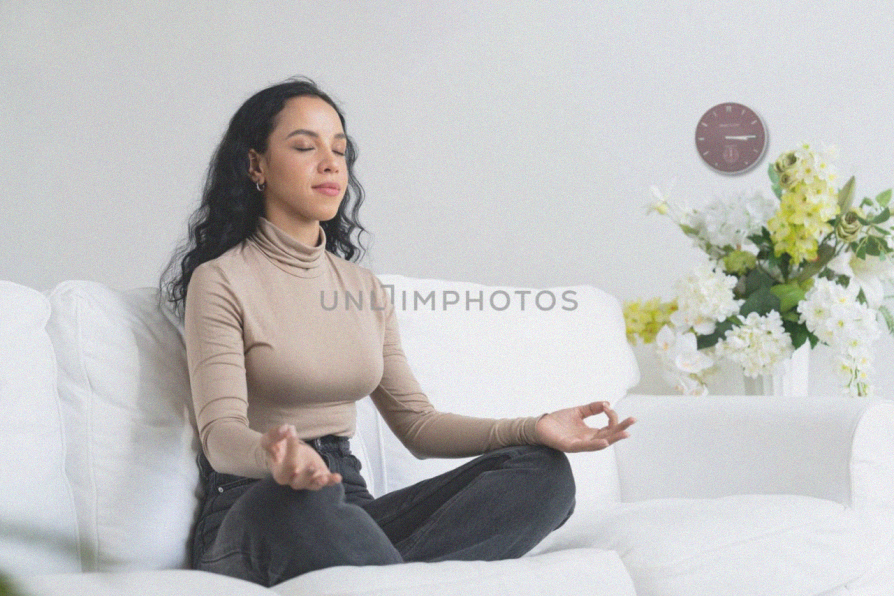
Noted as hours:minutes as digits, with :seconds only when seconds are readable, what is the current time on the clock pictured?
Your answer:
3:15
